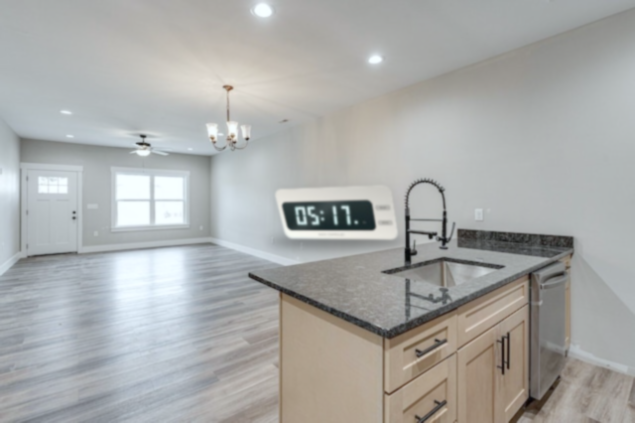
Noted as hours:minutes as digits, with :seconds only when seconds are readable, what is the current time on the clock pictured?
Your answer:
5:17
